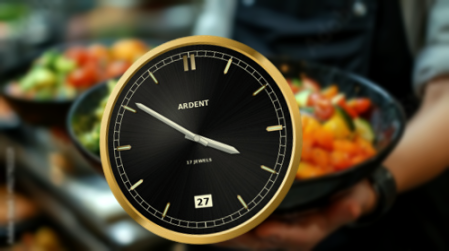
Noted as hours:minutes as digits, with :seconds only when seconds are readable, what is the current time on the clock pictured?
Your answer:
3:51
